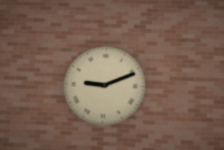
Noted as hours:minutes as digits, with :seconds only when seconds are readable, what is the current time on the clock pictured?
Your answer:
9:11
